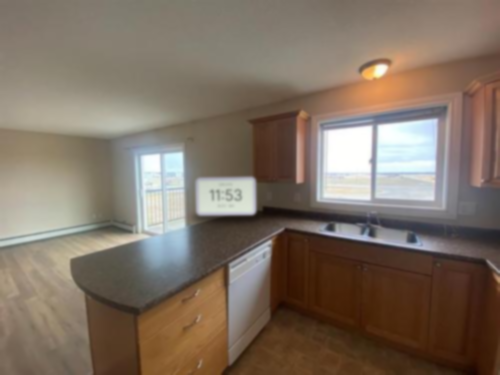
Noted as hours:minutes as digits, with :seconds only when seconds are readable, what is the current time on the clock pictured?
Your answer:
11:53
